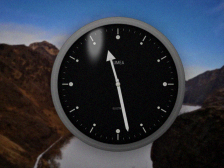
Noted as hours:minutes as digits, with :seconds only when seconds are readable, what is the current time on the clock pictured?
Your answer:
11:28
